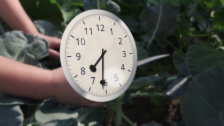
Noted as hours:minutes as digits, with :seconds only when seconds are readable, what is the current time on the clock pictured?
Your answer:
7:31
